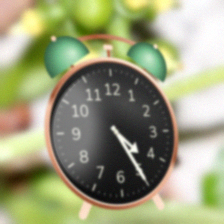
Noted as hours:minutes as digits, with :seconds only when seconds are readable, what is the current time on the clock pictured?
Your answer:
4:25
